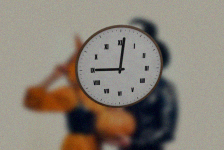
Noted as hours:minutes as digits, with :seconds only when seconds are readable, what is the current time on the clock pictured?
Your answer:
9:01
